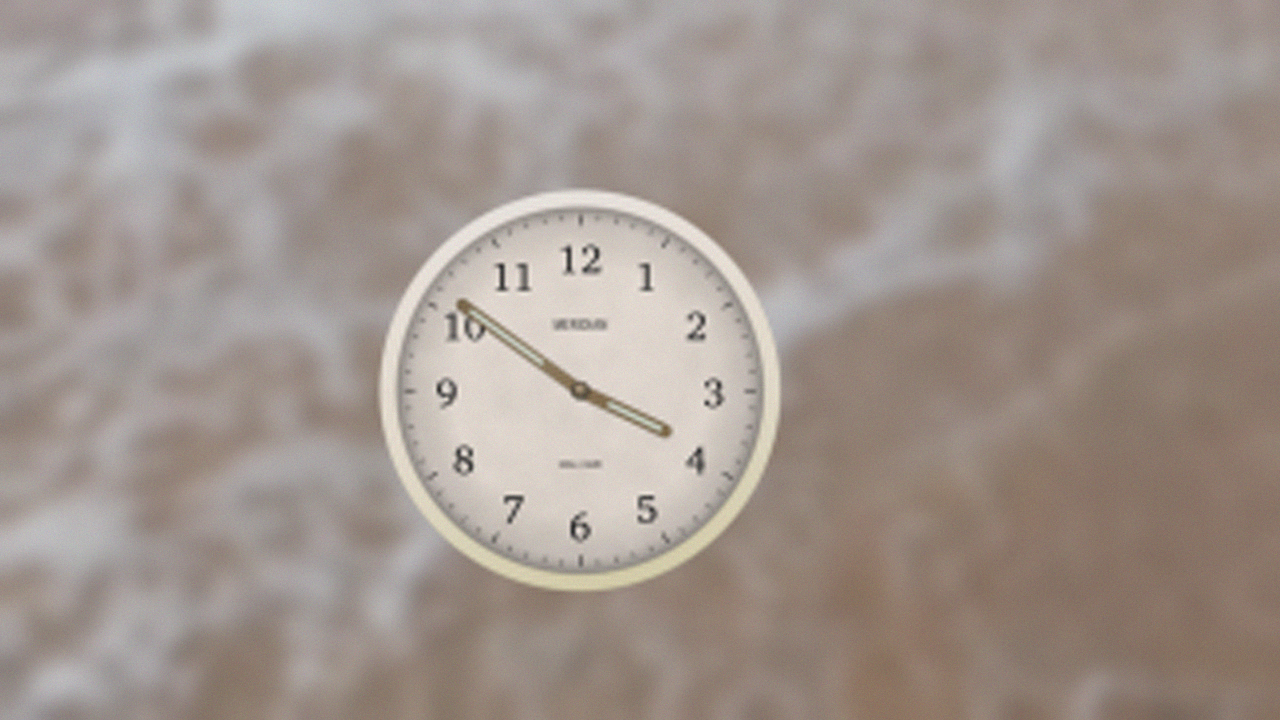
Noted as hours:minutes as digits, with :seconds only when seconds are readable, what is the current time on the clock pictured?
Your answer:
3:51
